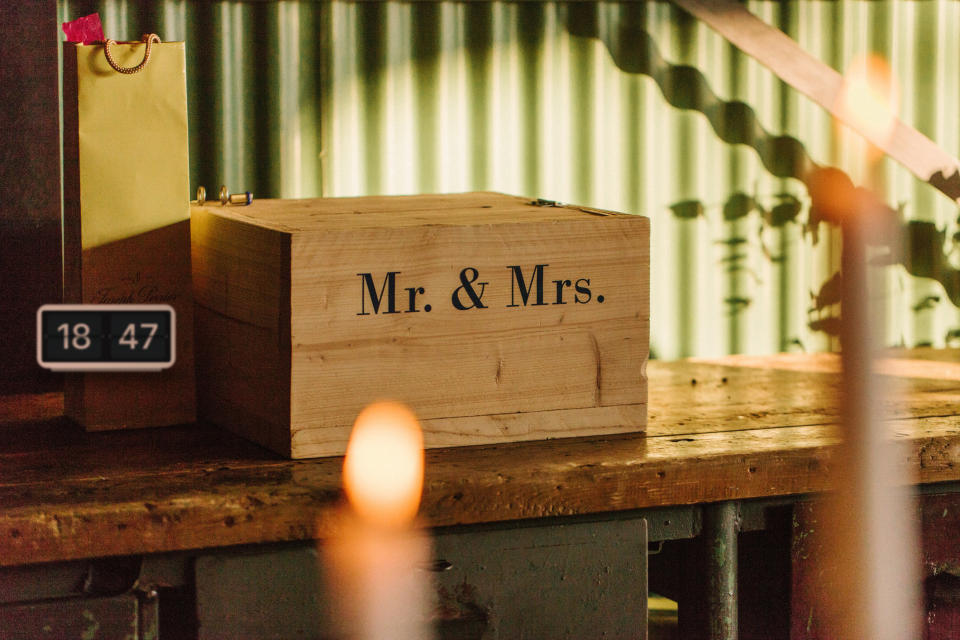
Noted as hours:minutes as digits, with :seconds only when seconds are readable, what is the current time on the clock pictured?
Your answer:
18:47
